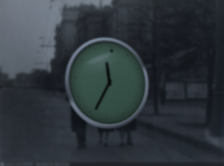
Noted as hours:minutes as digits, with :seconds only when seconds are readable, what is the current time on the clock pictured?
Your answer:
11:34
